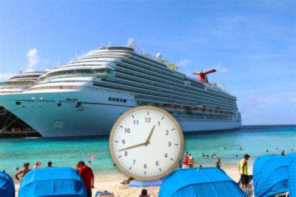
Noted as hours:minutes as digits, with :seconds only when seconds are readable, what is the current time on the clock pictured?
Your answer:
12:42
